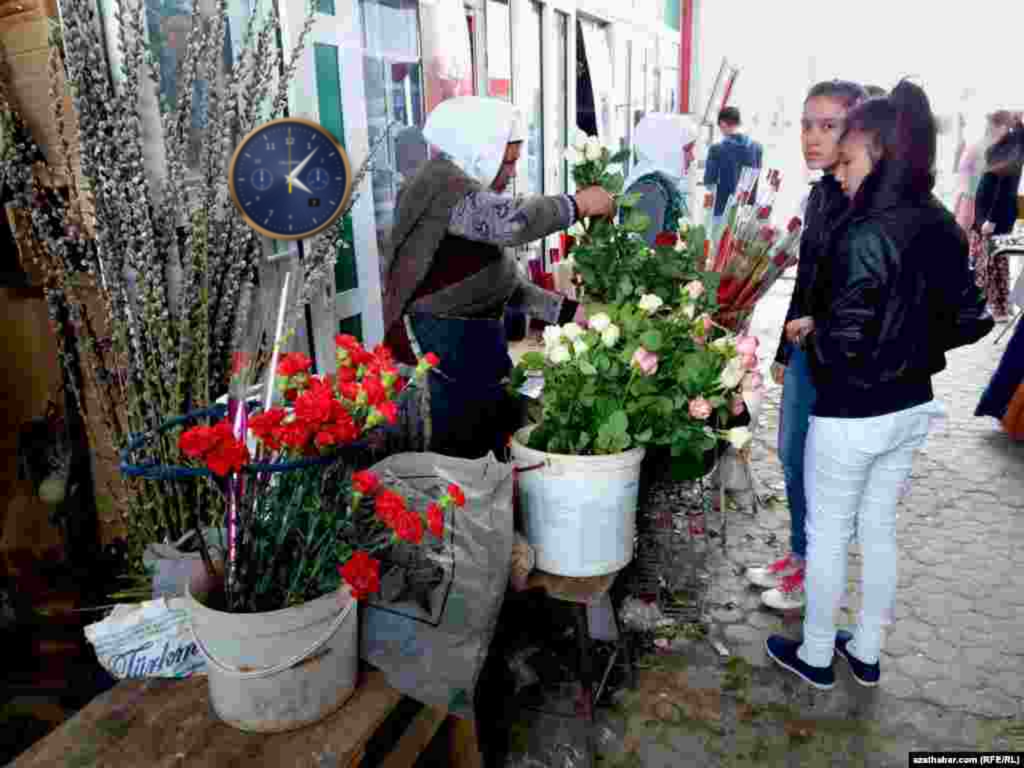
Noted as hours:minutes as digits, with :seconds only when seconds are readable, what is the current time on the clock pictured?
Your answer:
4:07
